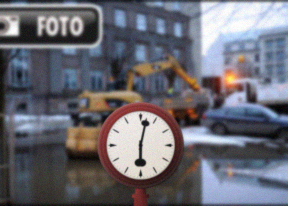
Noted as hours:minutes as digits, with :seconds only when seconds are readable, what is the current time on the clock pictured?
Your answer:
6:02
